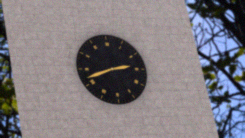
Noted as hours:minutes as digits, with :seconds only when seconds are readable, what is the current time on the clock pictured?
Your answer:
2:42
